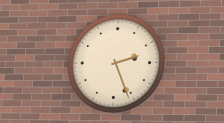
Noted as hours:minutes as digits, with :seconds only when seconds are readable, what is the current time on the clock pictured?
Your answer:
2:26
